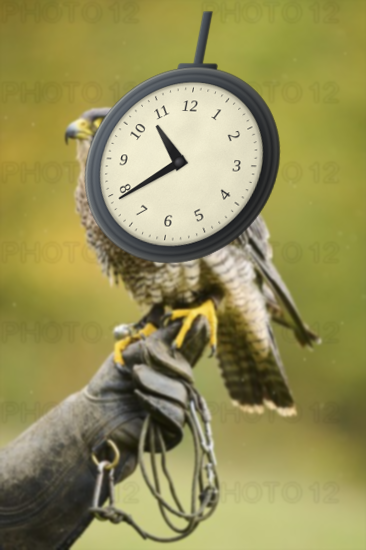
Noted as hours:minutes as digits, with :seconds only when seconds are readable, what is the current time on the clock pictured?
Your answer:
10:39
